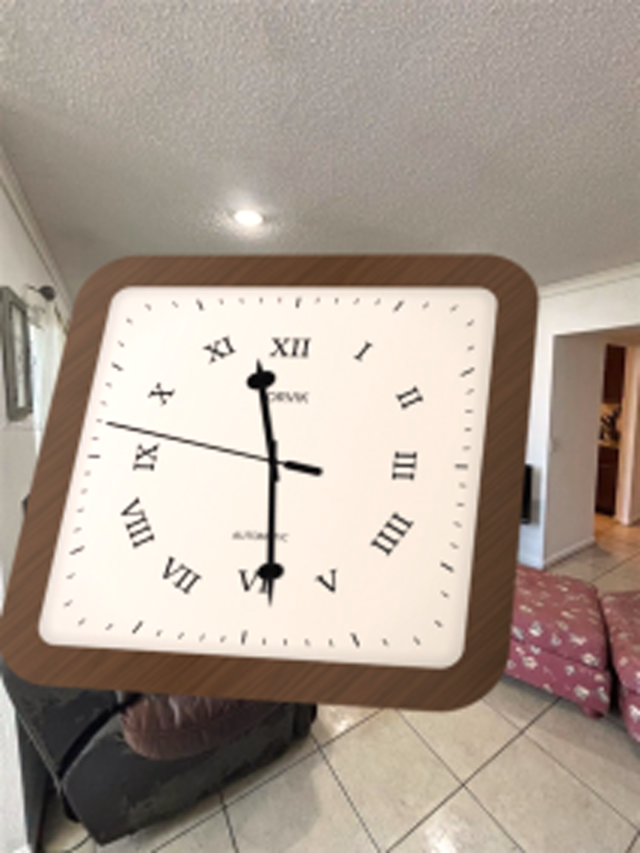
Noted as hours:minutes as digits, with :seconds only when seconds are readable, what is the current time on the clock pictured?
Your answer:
11:28:47
